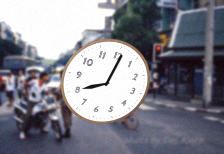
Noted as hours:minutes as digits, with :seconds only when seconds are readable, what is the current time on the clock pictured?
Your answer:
8:01
